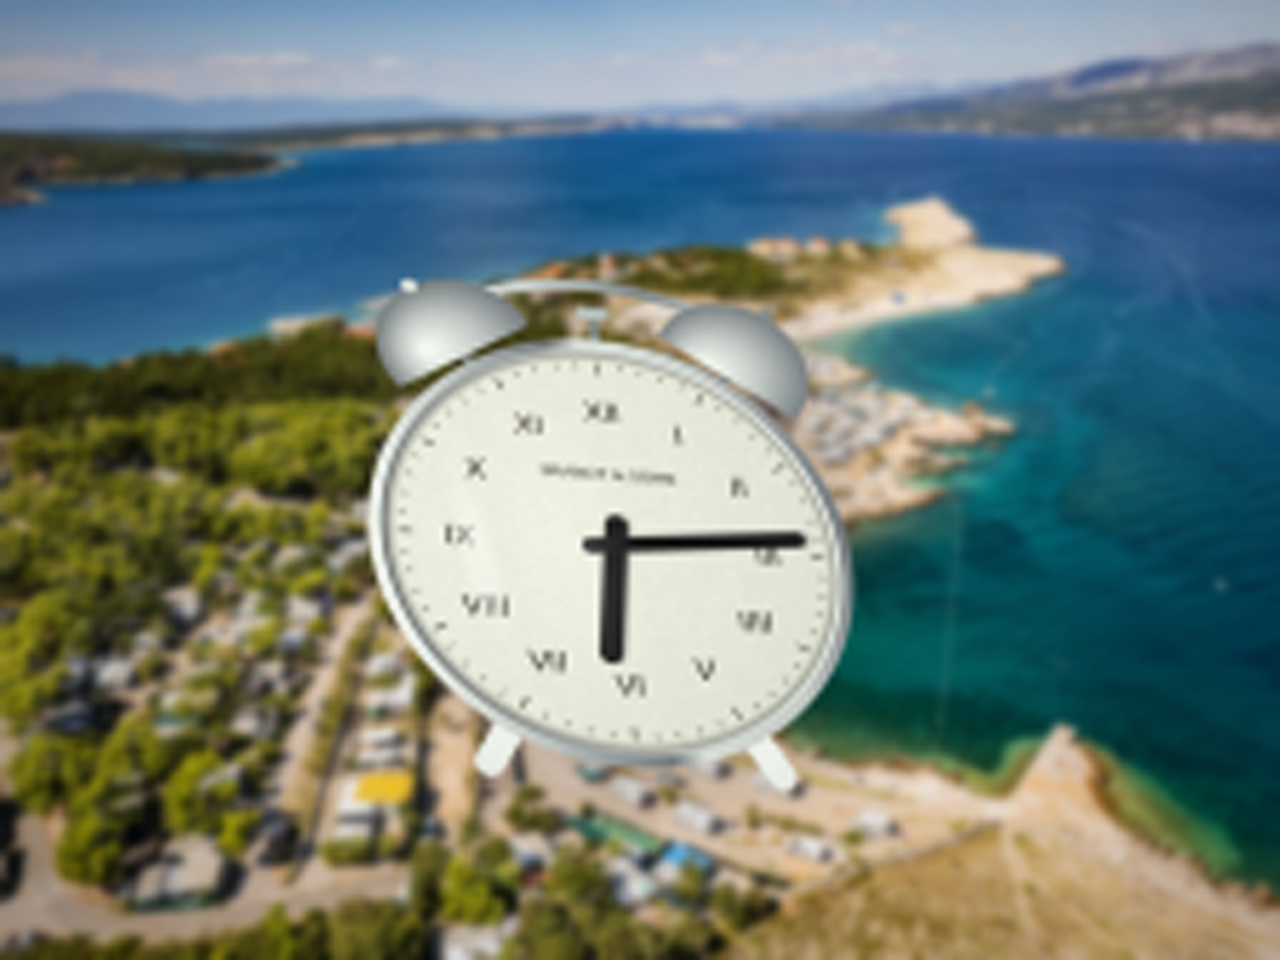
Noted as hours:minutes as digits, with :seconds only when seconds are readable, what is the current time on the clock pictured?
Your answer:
6:14
